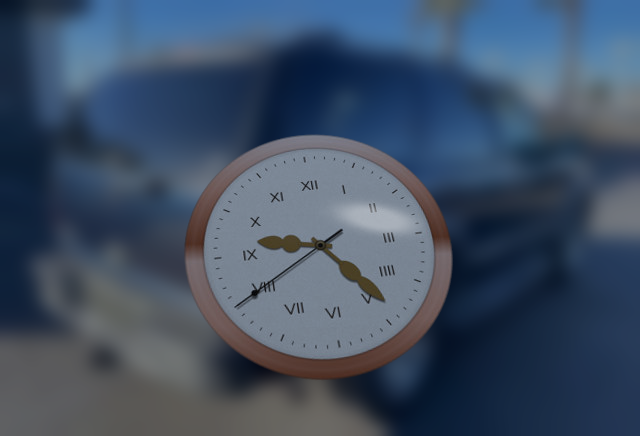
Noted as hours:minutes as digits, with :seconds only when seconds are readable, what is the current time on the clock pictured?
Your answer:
9:23:40
